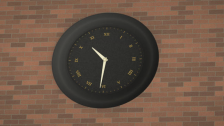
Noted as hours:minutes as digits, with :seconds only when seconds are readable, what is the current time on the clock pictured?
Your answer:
10:31
